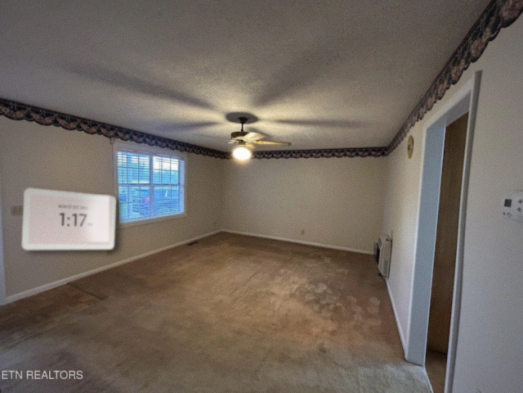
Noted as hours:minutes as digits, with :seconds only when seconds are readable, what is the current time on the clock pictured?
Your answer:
1:17
